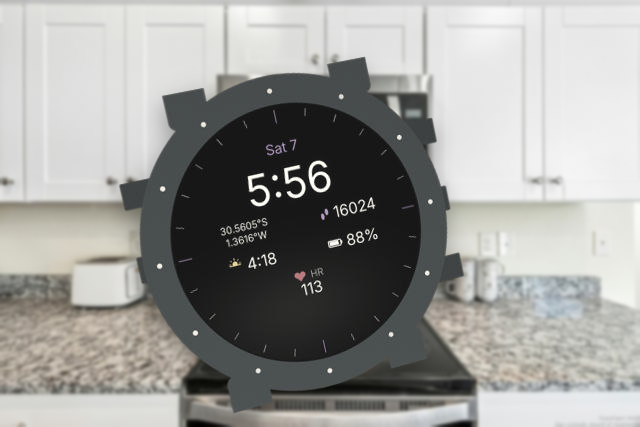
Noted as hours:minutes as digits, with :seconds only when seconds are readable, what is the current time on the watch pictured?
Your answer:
5:56
